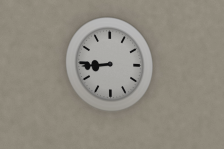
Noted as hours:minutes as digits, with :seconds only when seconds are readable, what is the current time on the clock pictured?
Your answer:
8:44
